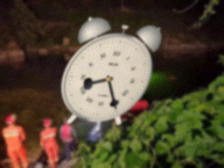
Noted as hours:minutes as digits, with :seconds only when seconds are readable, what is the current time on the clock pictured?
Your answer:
8:25
